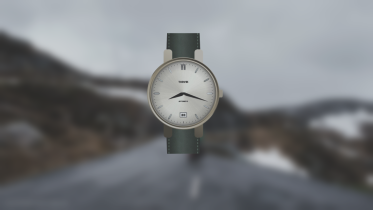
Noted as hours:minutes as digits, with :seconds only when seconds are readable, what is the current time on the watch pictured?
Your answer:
8:18
